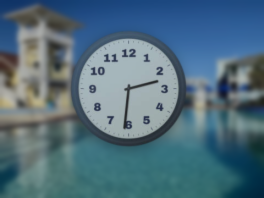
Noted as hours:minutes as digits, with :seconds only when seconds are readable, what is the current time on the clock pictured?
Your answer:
2:31
